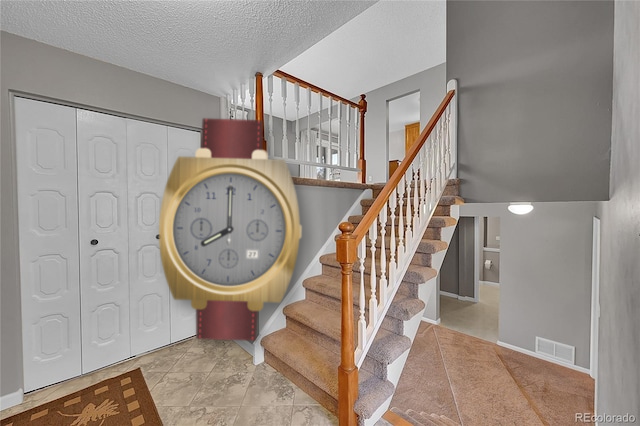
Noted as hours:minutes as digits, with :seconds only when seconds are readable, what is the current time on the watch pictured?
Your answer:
8:00
